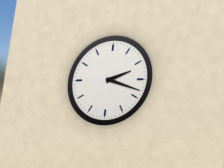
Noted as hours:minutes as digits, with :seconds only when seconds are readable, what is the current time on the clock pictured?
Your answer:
2:18
